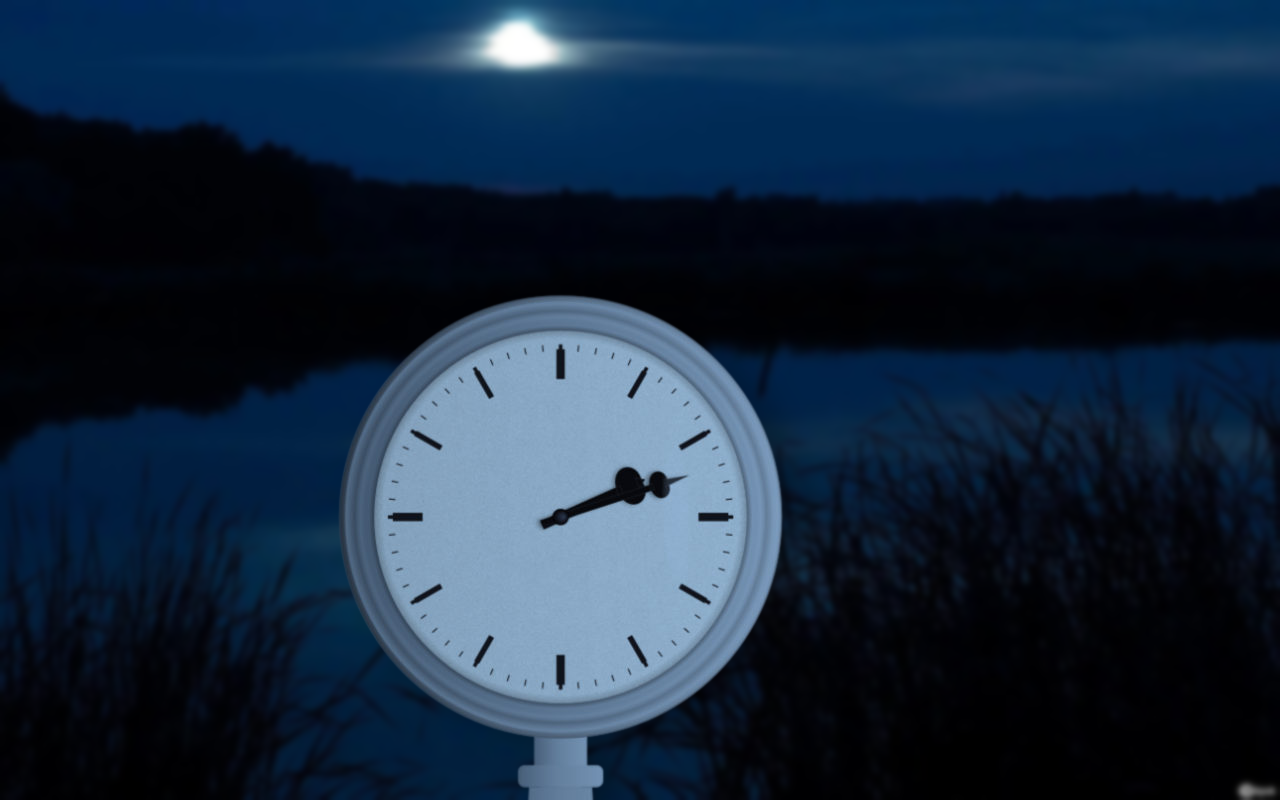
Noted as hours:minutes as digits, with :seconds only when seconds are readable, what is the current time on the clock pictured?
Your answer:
2:12
